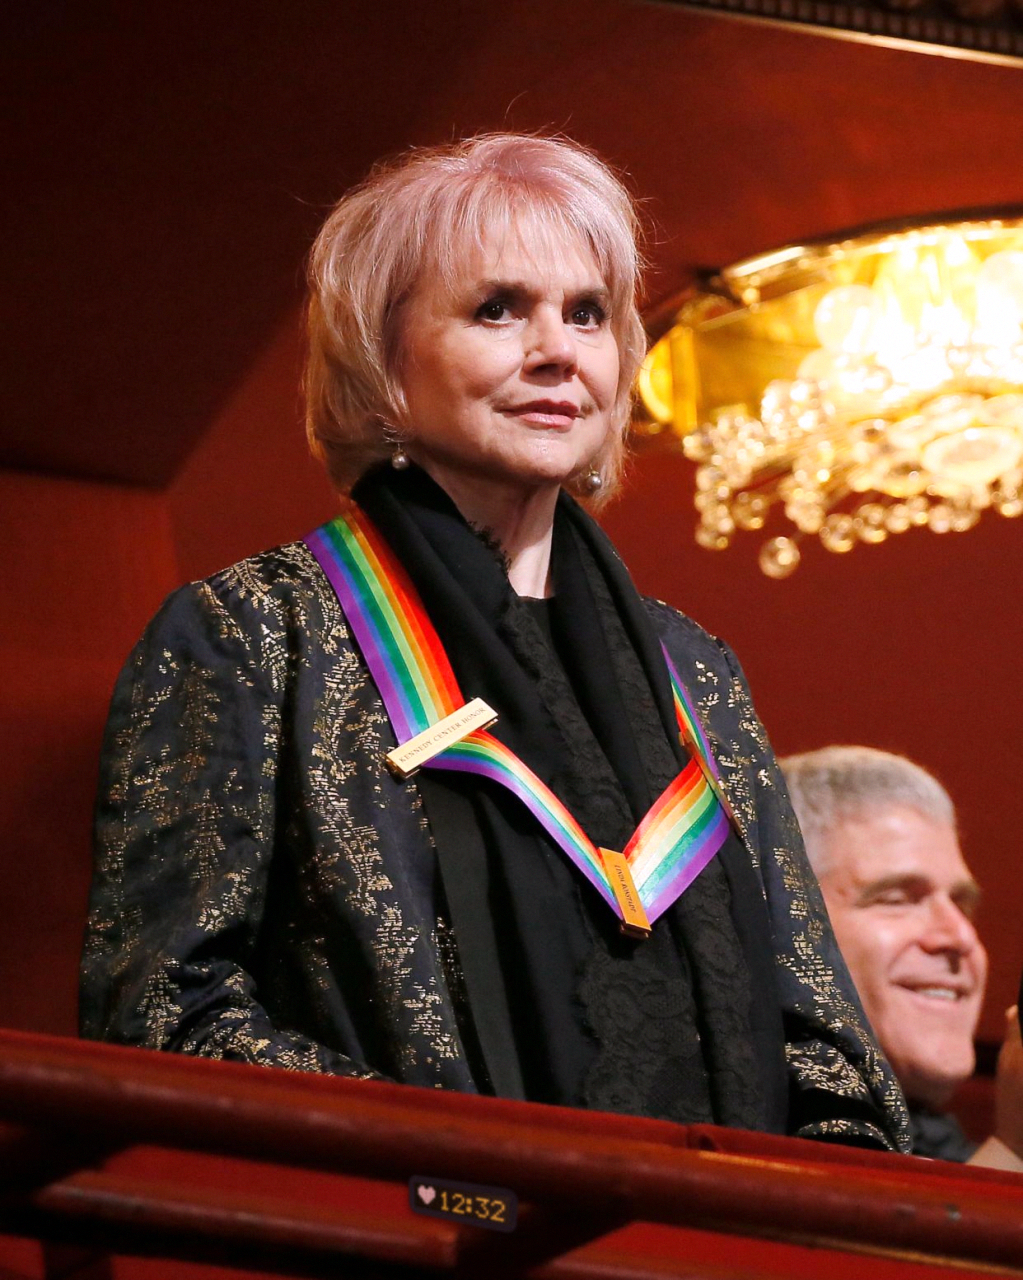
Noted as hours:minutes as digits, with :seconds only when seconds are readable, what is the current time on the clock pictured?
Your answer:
12:32
